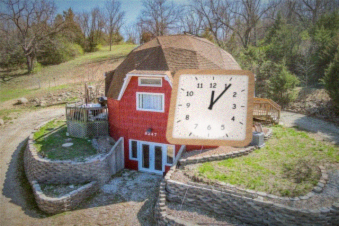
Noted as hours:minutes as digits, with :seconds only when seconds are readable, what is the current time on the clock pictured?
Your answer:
12:06
